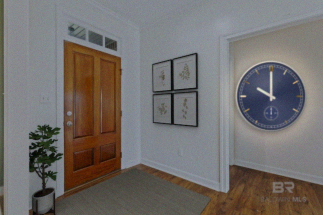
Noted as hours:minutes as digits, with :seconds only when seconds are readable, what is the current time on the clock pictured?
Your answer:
10:00
